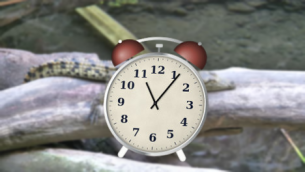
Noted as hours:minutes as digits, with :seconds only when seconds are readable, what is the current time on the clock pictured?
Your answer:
11:06
